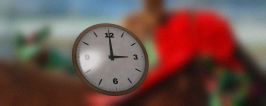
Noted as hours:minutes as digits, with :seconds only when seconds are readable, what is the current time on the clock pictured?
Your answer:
3:00
